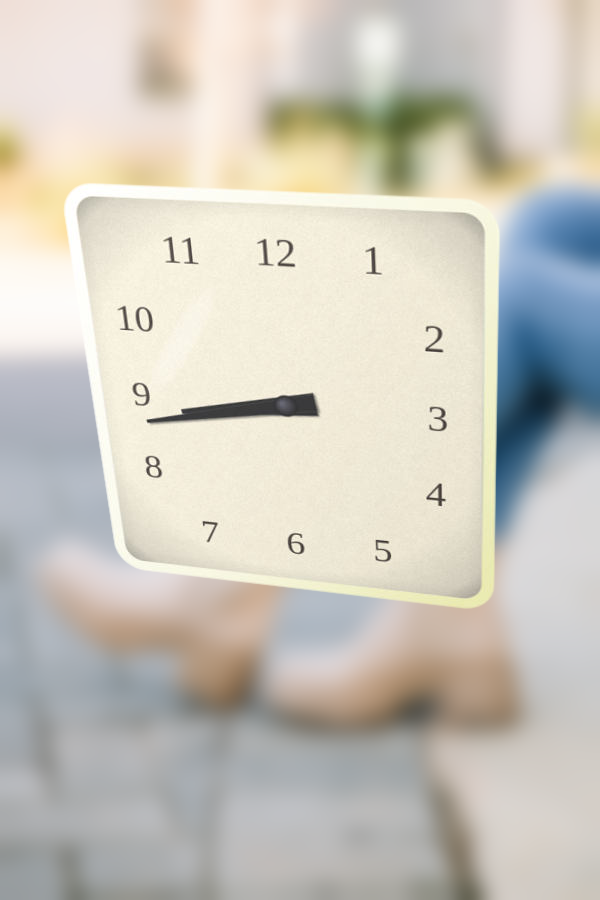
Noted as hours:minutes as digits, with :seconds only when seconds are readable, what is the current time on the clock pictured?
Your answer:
8:43
